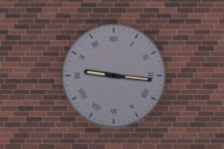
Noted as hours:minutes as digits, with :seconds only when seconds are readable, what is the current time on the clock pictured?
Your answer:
9:16
